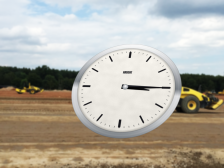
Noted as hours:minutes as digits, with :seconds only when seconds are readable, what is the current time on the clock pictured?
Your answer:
3:15
